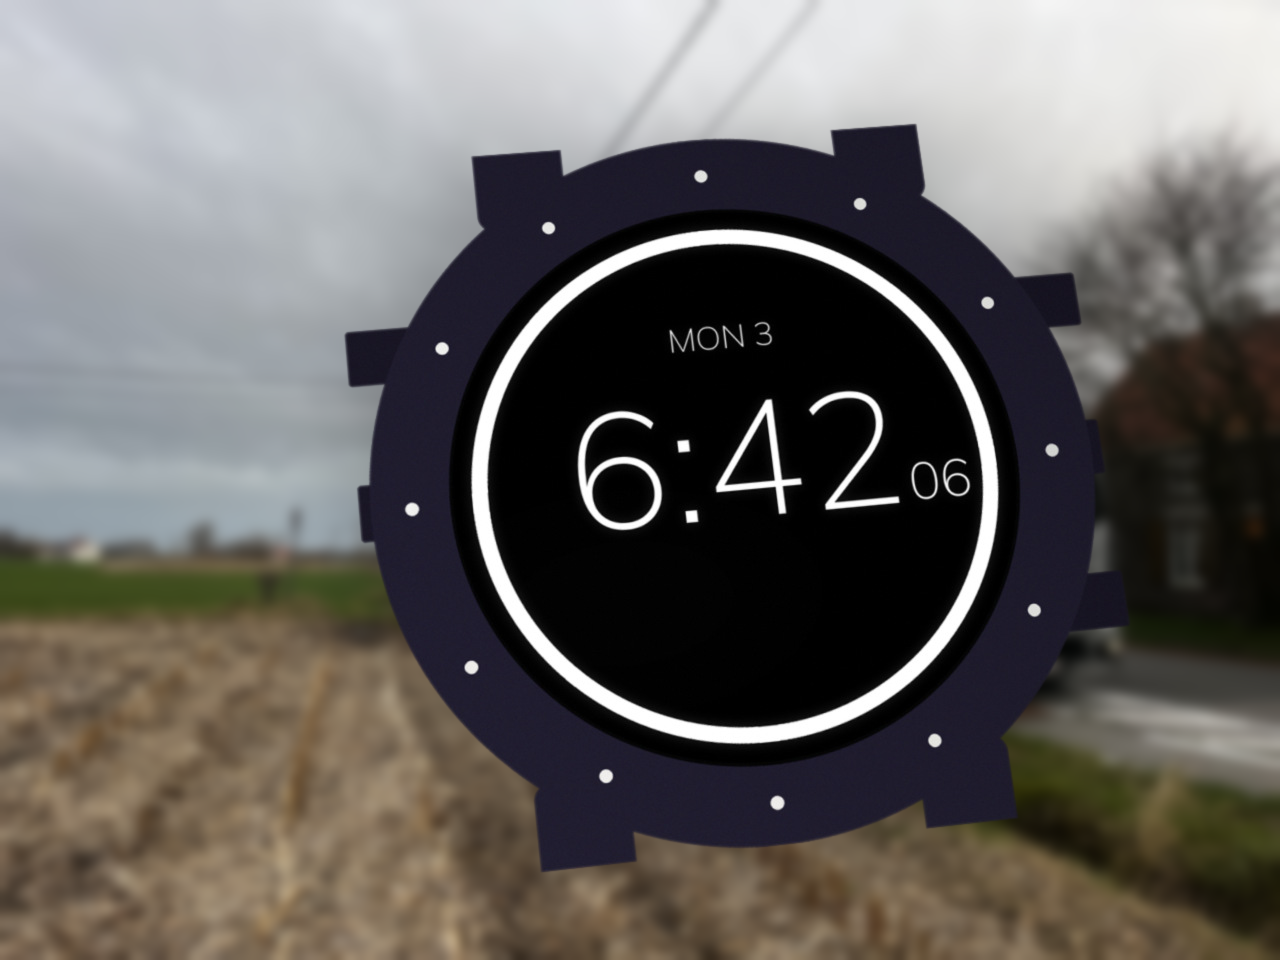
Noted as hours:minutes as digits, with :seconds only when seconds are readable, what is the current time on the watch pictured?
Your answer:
6:42:06
